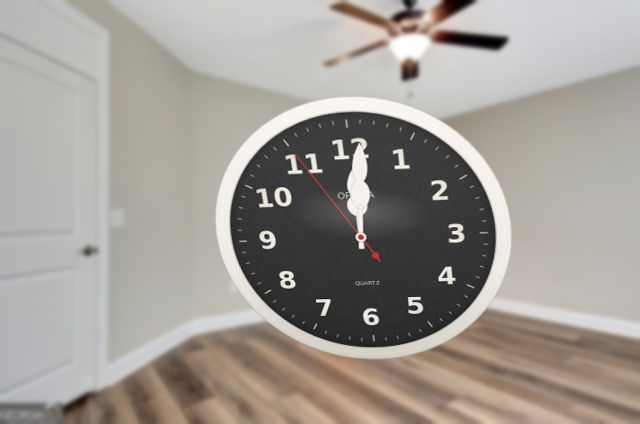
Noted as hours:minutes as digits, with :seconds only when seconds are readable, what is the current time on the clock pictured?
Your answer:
12:00:55
